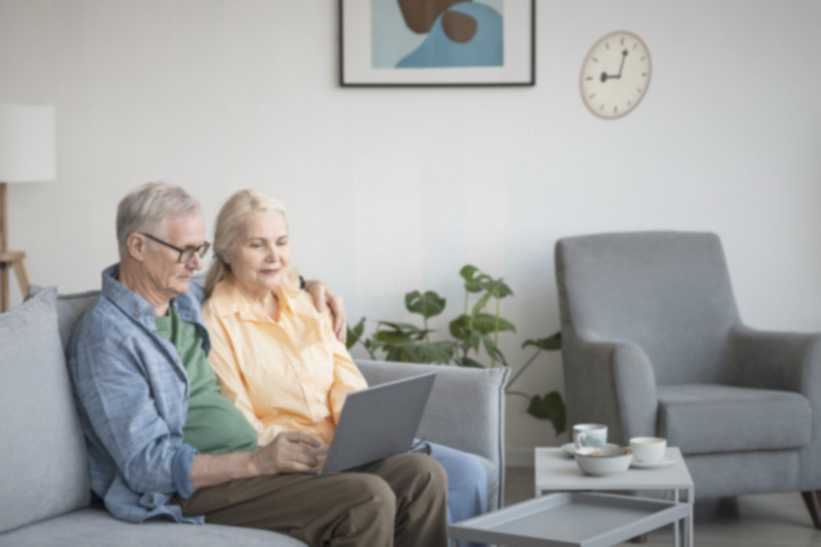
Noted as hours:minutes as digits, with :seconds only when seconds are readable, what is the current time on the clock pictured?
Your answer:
9:02
